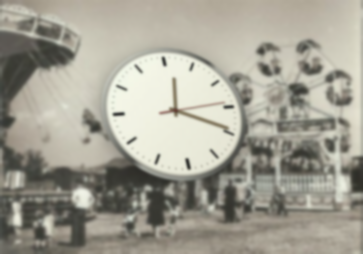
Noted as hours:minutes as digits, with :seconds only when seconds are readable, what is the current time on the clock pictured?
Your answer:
12:19:14
